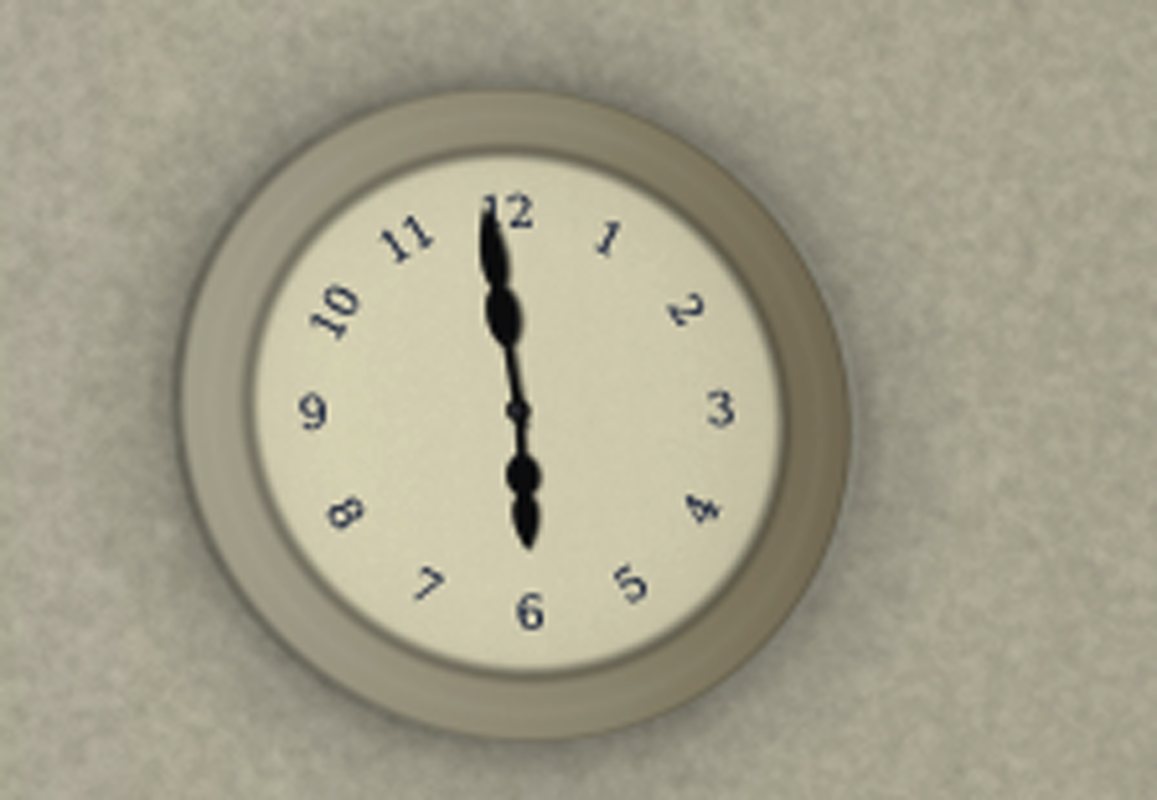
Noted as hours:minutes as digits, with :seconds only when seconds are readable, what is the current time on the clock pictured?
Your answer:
5:59
